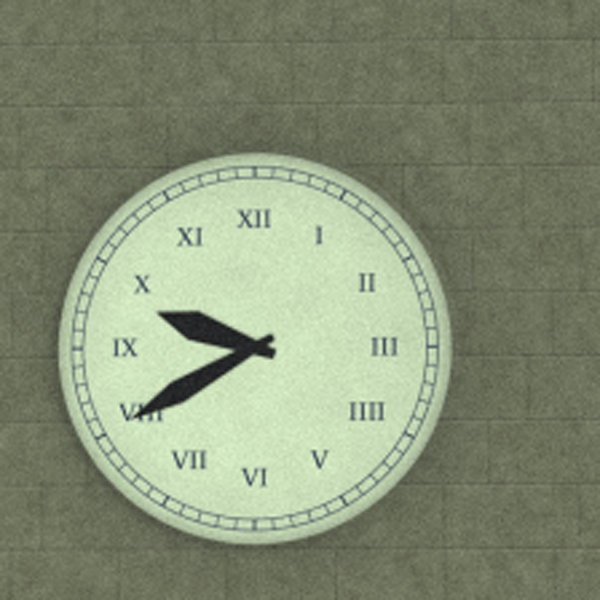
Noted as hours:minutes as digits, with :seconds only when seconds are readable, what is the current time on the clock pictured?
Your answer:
9:40
